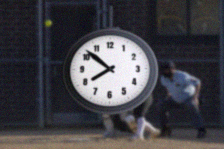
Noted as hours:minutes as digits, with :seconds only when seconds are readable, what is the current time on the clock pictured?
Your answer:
7:52
